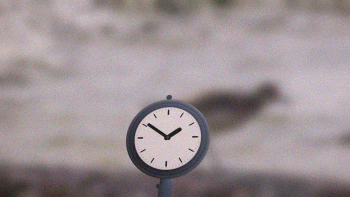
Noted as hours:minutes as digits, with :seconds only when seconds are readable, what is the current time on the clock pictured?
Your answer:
1:51
